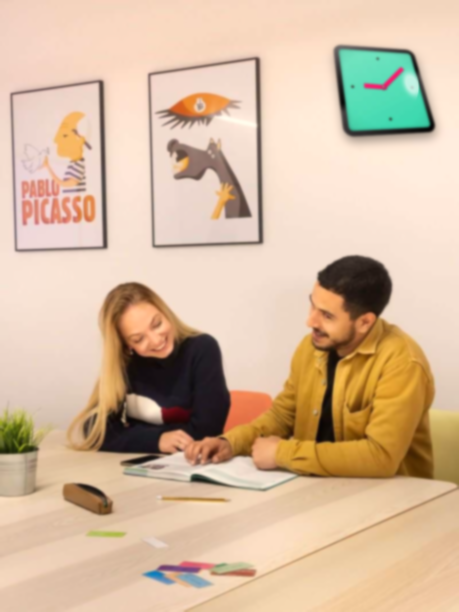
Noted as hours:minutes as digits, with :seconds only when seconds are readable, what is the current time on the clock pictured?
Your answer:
9:08
